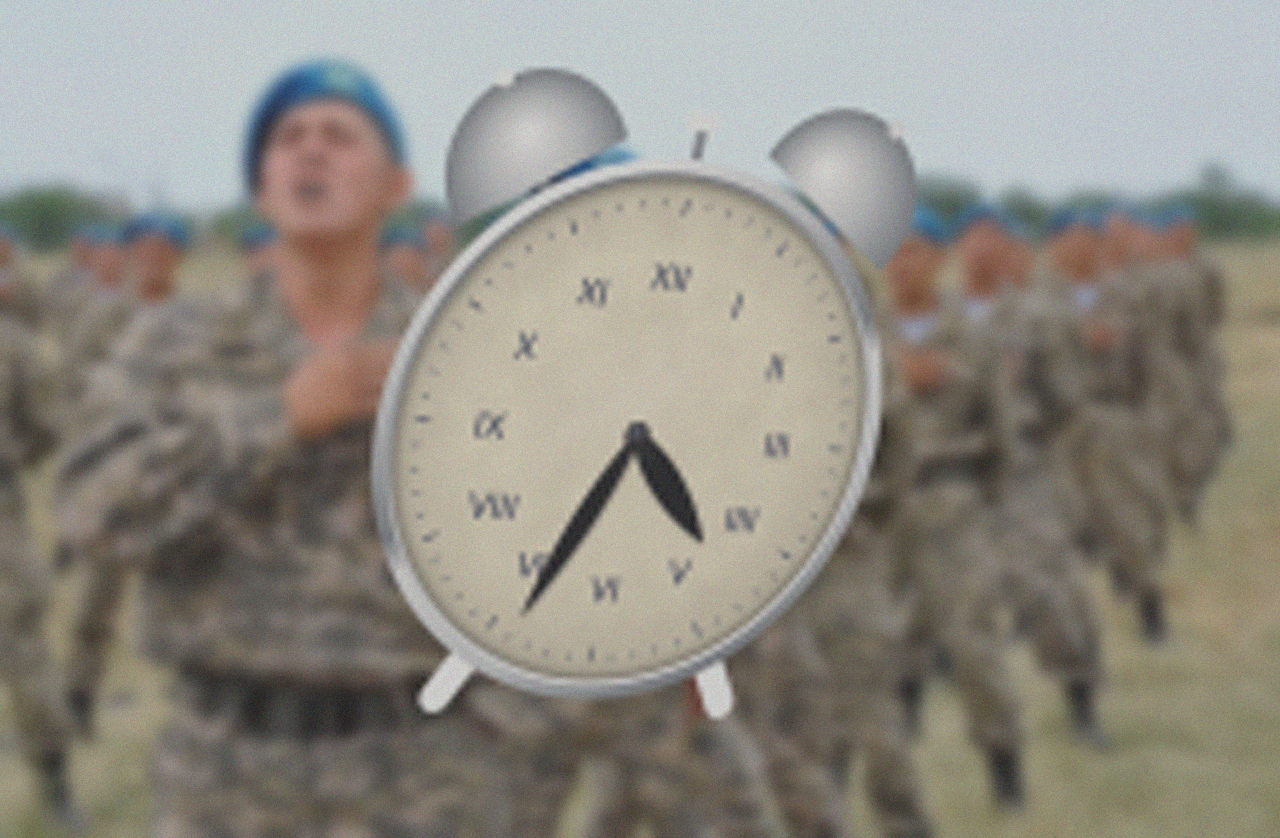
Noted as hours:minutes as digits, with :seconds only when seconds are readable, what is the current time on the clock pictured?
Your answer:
4:34
